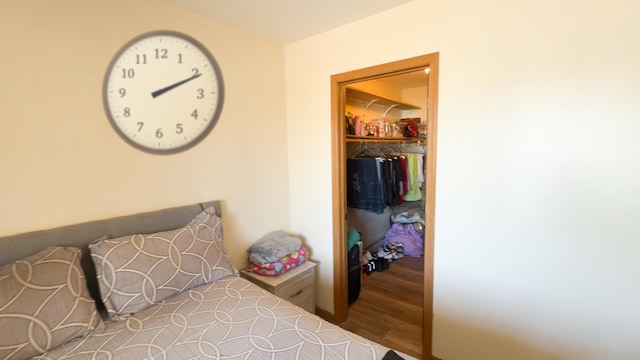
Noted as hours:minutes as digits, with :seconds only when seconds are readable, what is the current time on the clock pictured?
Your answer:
2:11
